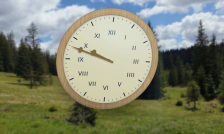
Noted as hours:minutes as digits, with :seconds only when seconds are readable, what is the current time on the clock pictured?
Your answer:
9:48
